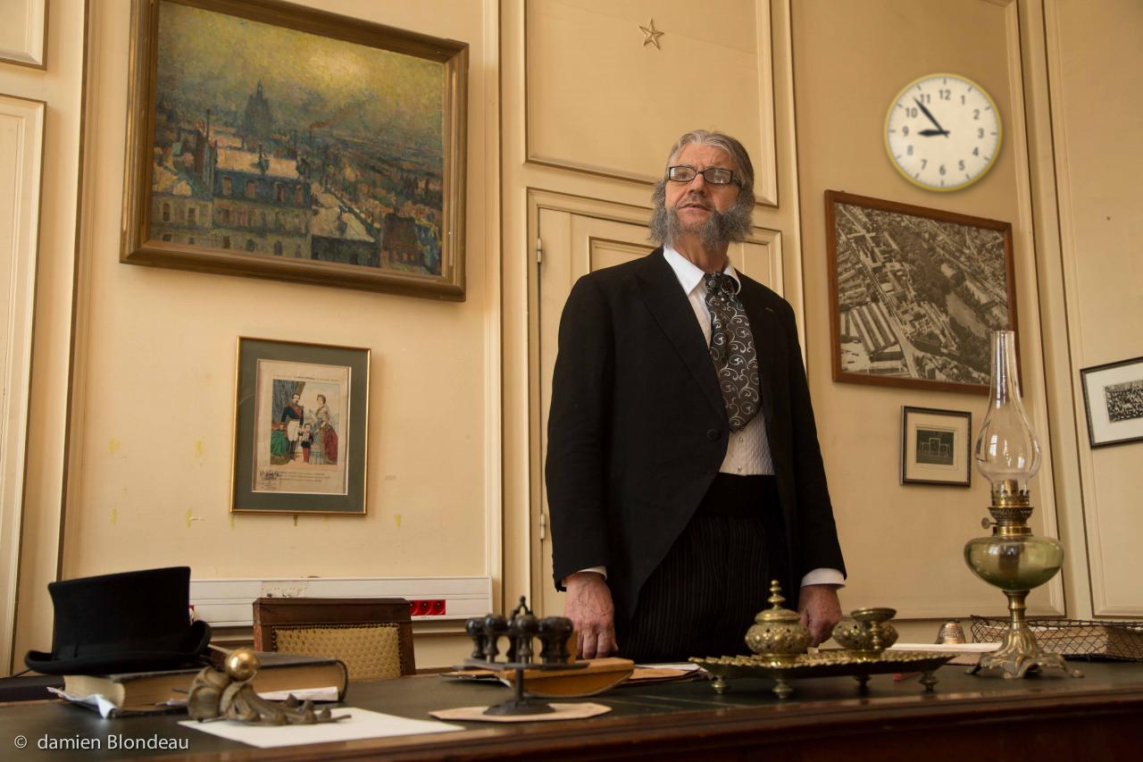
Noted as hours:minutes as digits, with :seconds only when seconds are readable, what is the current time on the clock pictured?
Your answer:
8:53
